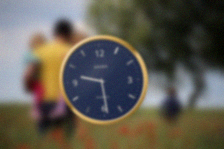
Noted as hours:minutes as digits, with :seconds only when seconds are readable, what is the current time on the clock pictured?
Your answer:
9:29
